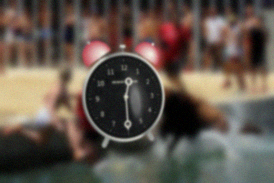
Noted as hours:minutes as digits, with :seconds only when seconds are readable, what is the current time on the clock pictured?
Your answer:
12:30
